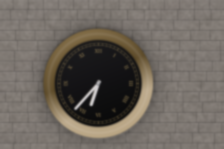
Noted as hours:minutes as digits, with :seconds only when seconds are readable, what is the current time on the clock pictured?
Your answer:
6:37
